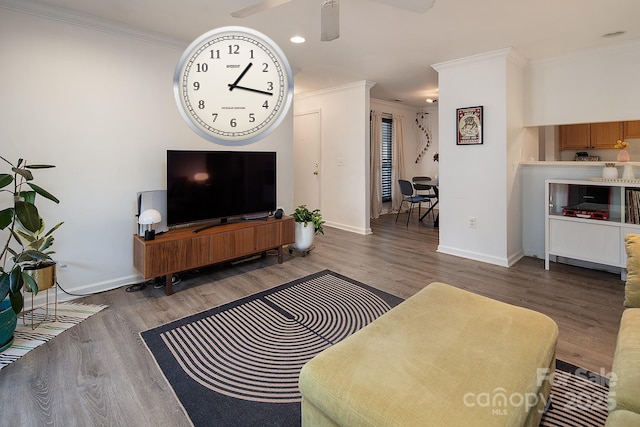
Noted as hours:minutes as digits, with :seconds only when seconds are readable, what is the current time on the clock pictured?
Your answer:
1:17
